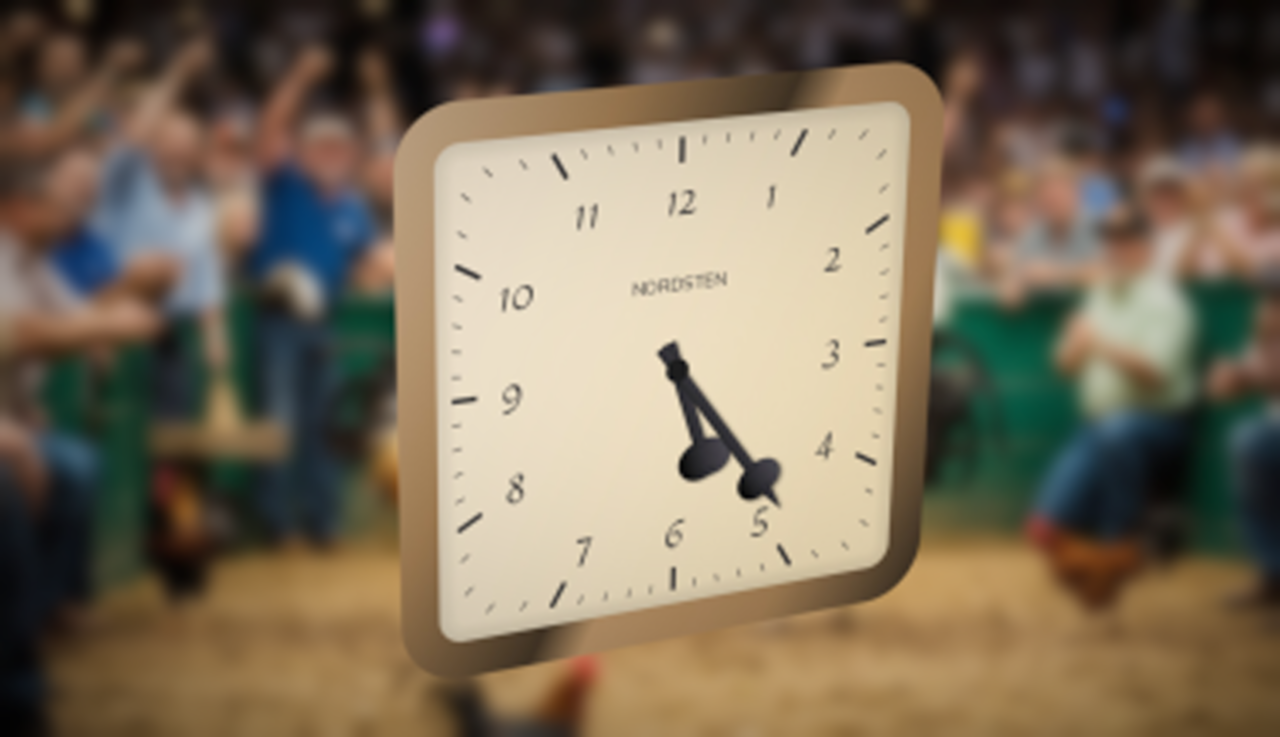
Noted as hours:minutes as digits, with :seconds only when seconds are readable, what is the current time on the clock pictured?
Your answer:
5:24
